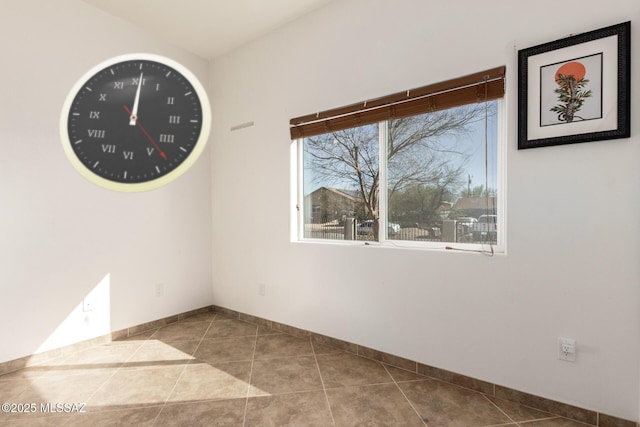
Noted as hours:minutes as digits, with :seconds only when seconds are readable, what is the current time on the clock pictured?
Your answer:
12:00:23
